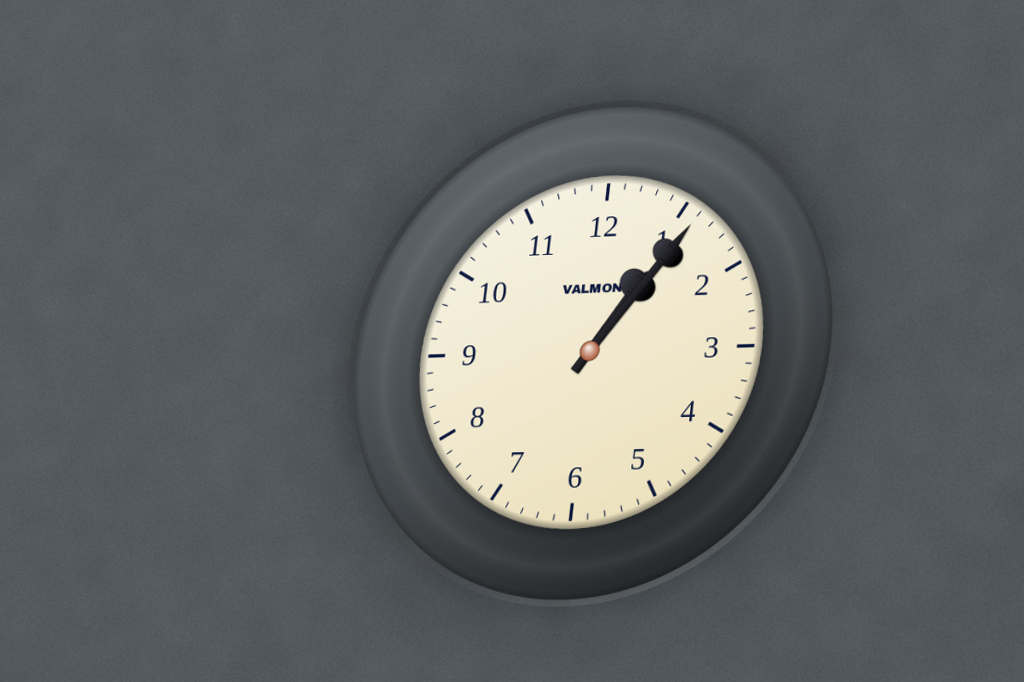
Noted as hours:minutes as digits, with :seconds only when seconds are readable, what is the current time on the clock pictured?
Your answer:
1:06
